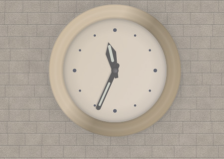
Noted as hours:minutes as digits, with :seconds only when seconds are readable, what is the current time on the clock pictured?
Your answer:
11:34
